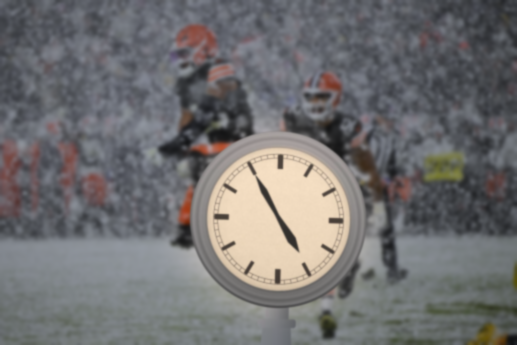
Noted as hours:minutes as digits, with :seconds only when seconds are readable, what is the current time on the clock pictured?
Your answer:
4:55
